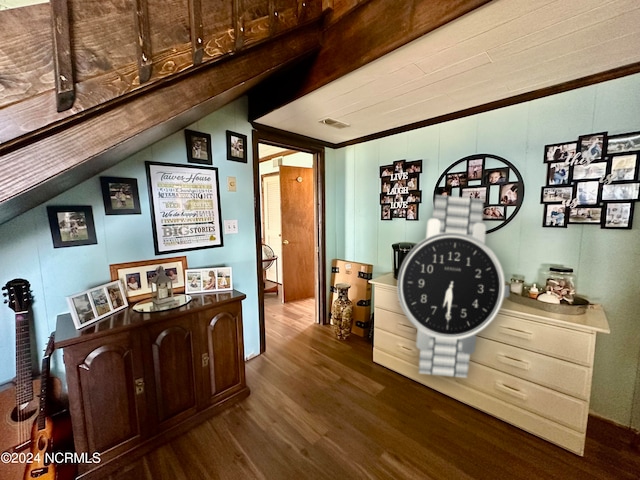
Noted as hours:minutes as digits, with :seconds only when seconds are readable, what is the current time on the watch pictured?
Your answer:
6:30
